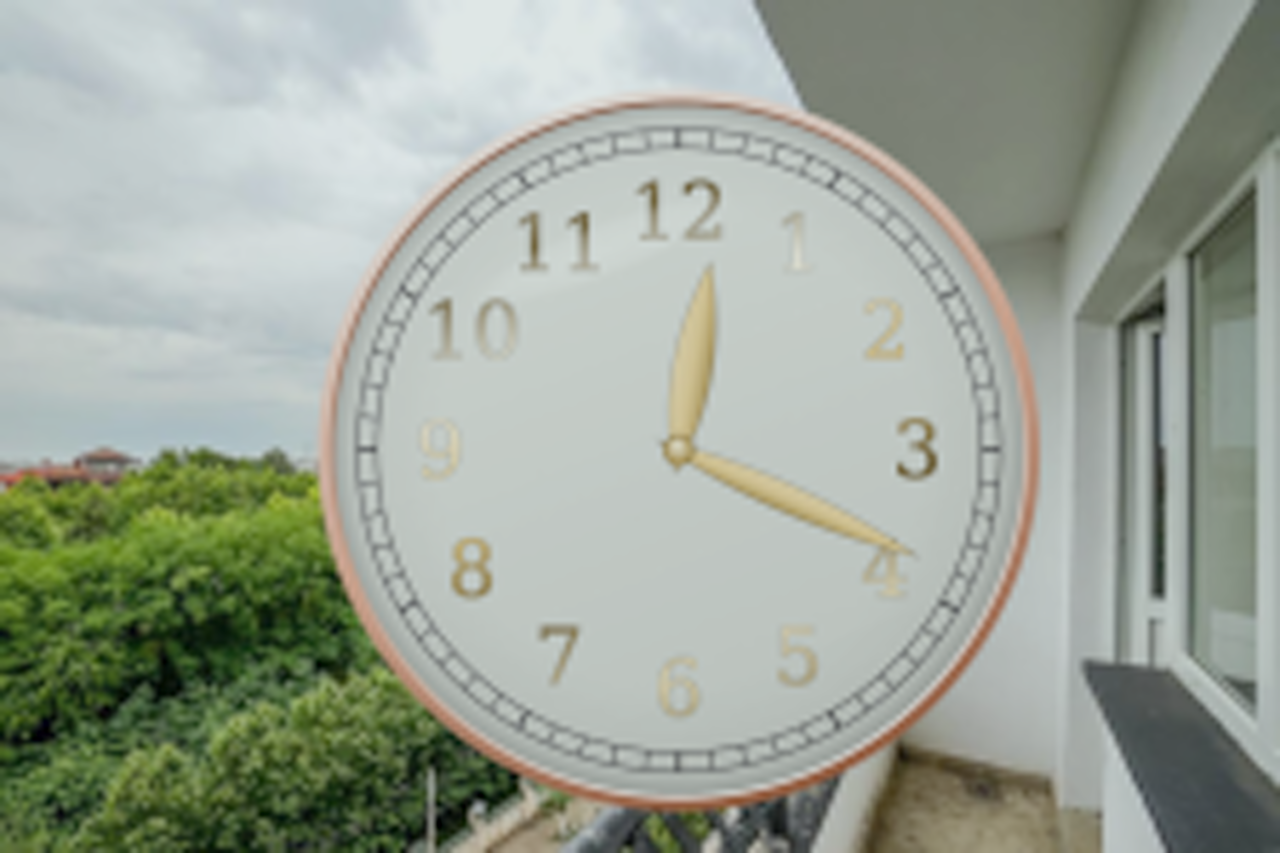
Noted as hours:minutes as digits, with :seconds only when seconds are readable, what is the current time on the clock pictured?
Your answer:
12:19
